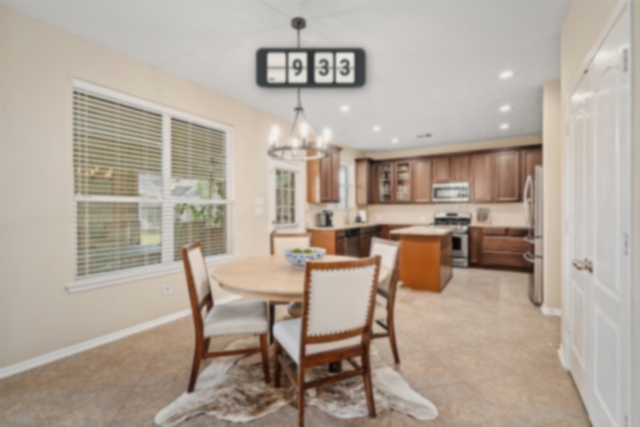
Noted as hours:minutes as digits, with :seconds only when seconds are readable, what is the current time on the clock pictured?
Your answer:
9:33
